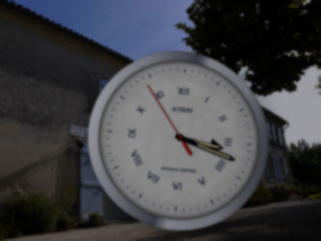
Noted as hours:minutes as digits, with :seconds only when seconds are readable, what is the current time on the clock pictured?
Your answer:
3:17:54
